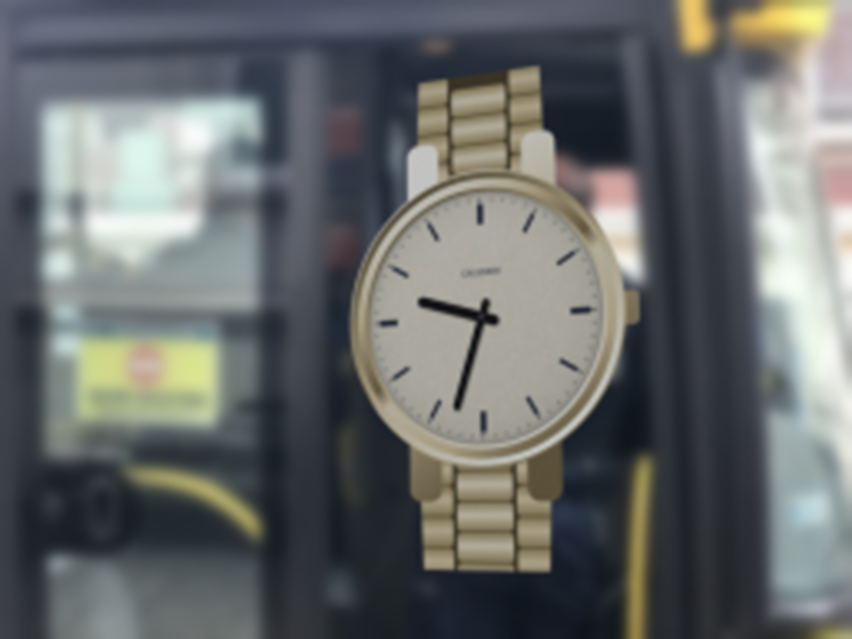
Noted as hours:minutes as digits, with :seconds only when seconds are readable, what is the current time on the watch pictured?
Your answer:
9:33
